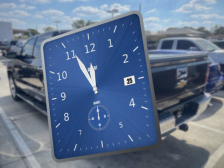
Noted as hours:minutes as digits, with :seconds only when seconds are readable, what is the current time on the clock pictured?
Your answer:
11:56
